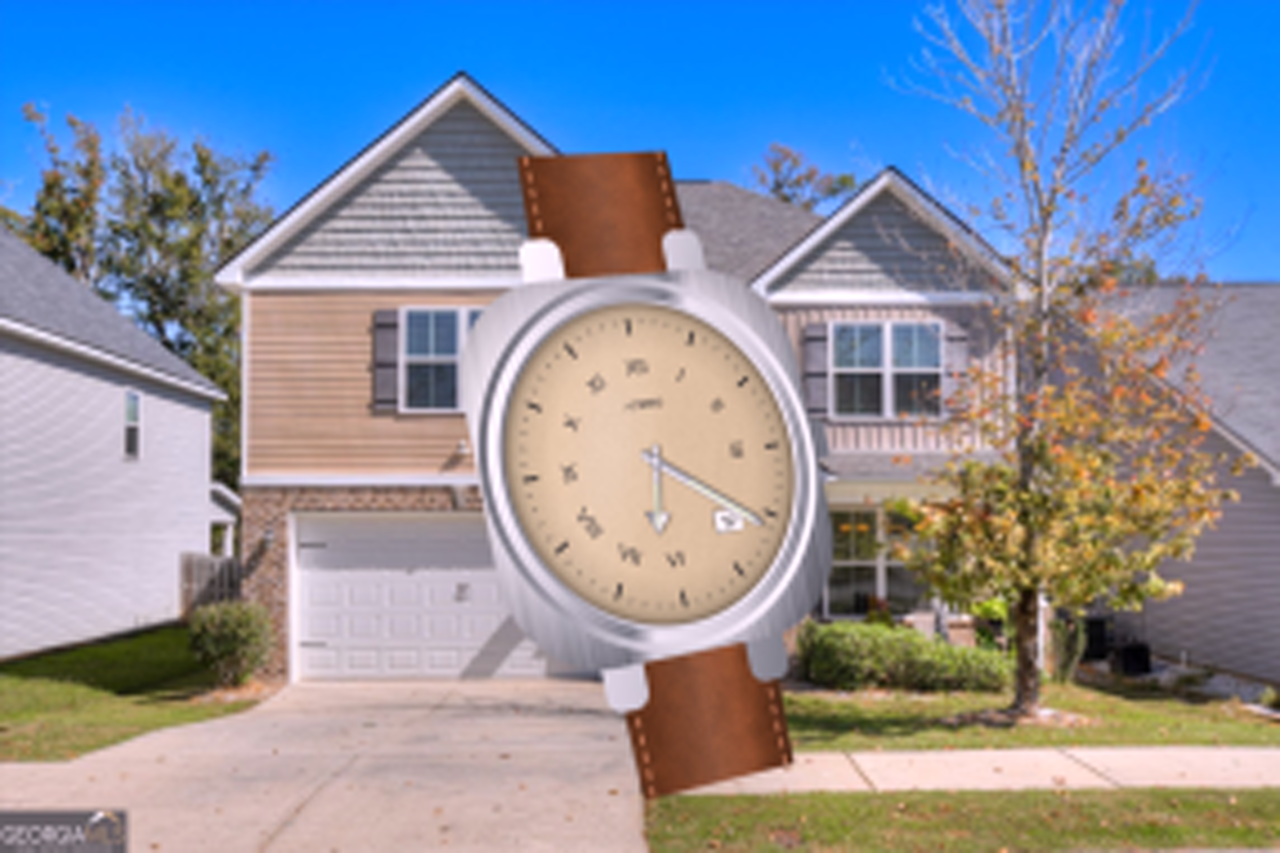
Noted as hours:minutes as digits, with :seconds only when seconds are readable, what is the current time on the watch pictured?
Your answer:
6:21
